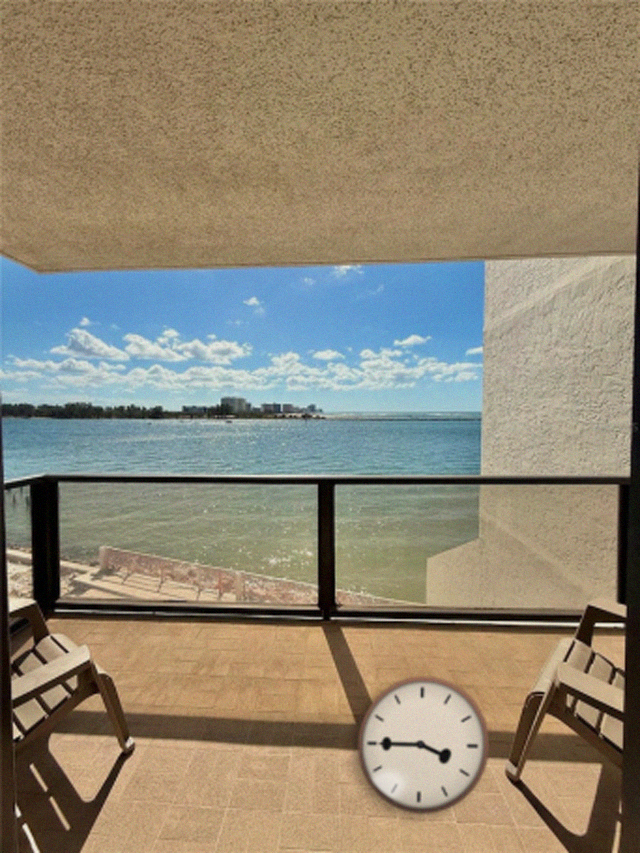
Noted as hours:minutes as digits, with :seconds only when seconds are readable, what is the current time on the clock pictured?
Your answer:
3:45
